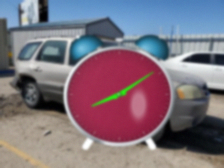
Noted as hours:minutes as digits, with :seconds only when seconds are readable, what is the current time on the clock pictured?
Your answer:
8:09
